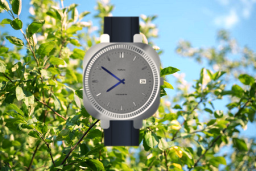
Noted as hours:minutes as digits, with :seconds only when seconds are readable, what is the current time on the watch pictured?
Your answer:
7:51
